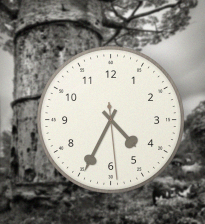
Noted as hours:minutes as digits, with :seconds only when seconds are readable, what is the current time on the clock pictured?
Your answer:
4:34:29
